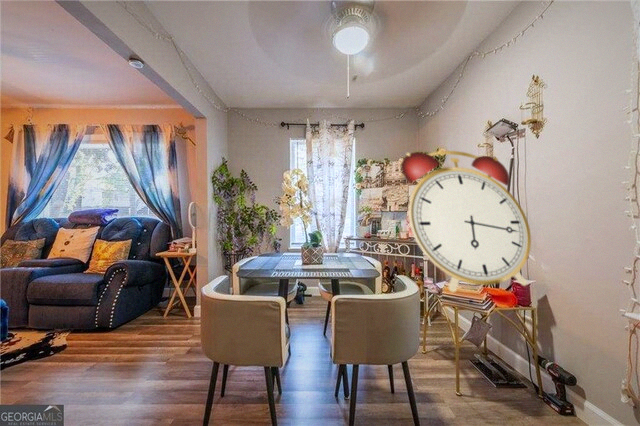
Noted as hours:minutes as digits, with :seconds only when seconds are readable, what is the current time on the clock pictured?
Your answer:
6:17
